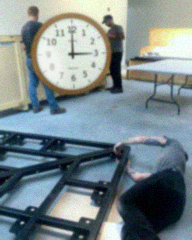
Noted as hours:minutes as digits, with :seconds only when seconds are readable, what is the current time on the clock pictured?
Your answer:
3:00
